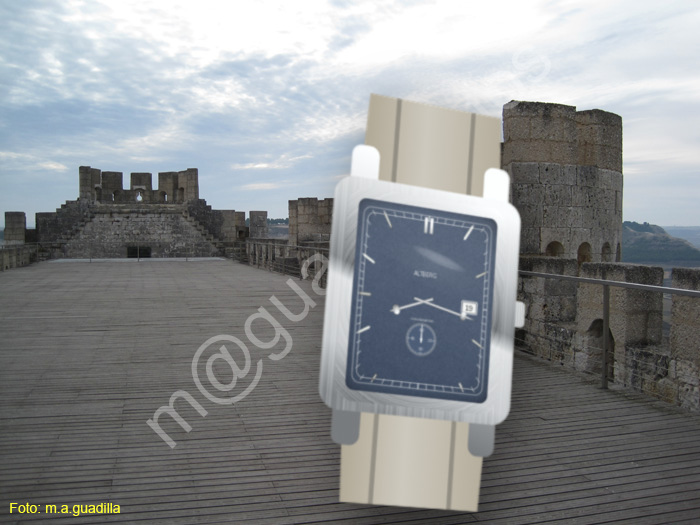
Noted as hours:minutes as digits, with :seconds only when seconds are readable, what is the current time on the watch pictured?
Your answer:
8:17
